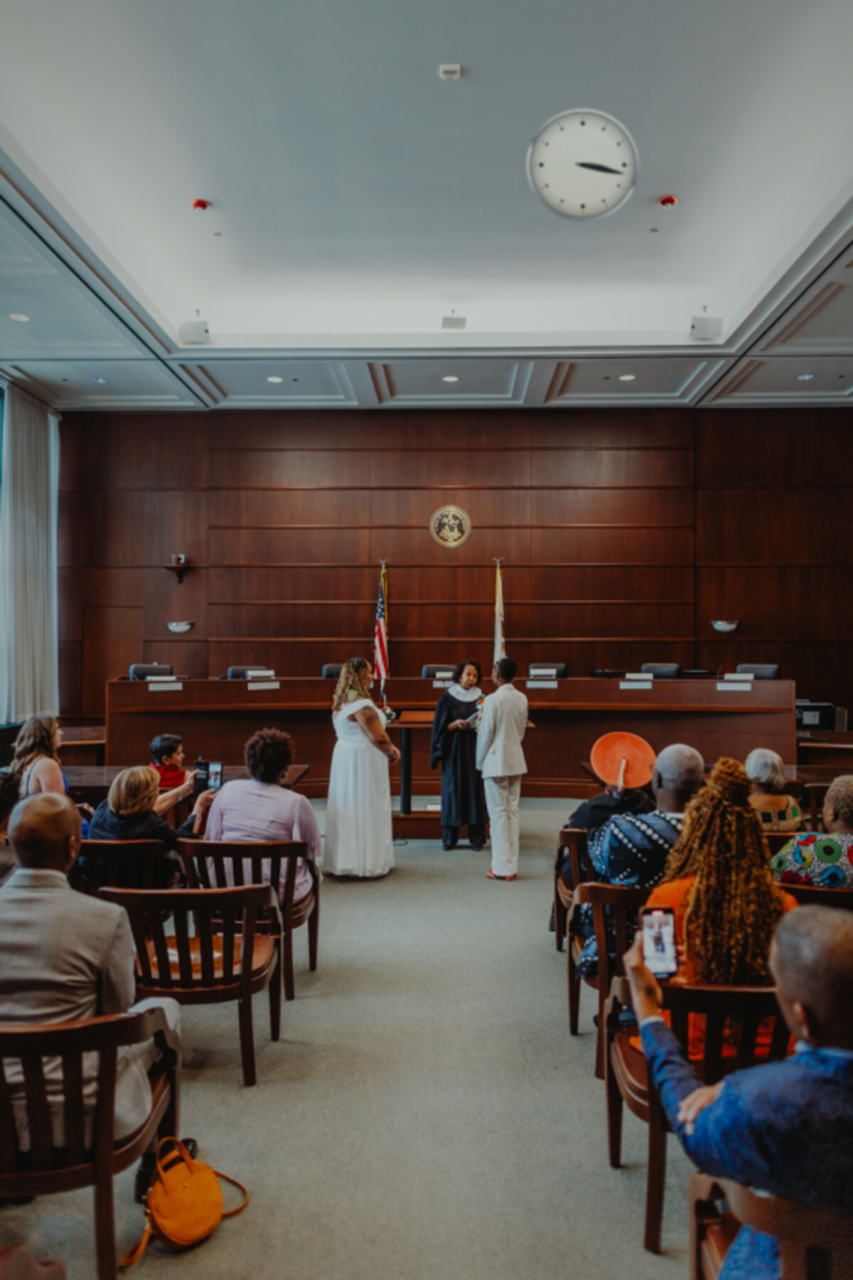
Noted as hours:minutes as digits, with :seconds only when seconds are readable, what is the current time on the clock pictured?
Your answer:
3:17
